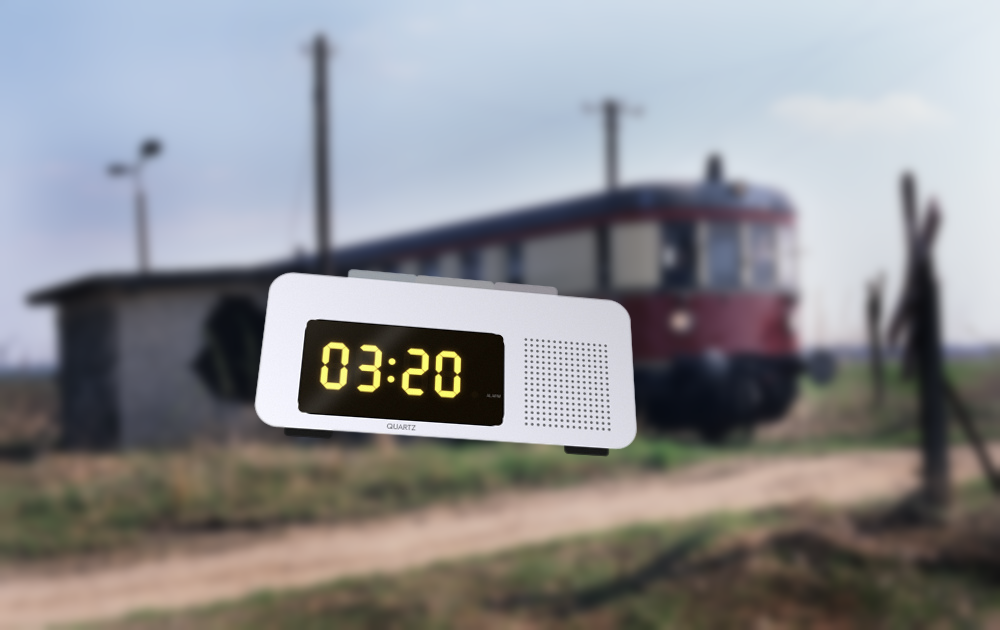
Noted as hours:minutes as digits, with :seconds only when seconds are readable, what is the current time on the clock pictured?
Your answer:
3:20
